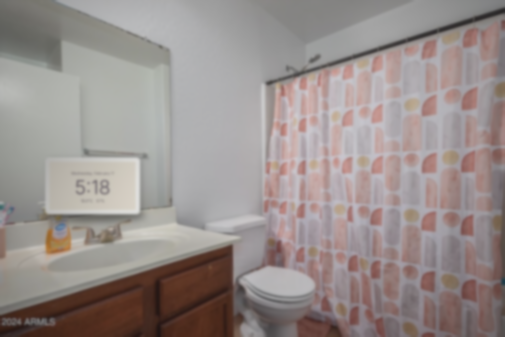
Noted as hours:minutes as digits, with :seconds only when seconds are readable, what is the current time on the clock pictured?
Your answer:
5:18
